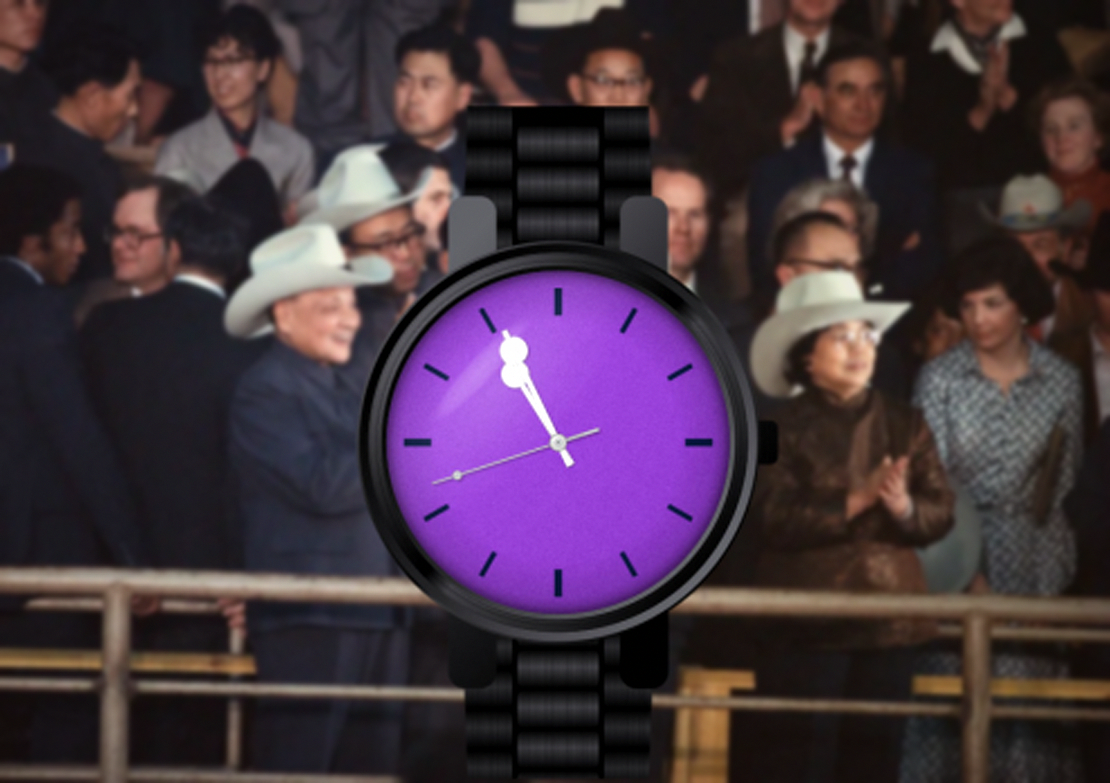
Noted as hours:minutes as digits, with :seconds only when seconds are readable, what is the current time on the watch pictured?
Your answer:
10:55:42
